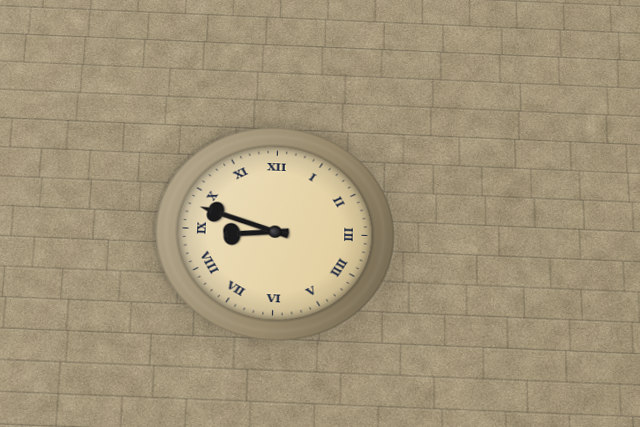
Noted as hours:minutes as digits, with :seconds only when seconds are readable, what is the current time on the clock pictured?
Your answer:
8:48
